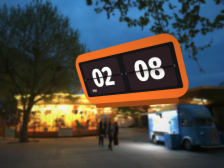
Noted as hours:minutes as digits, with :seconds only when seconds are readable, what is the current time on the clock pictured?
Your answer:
2:08
